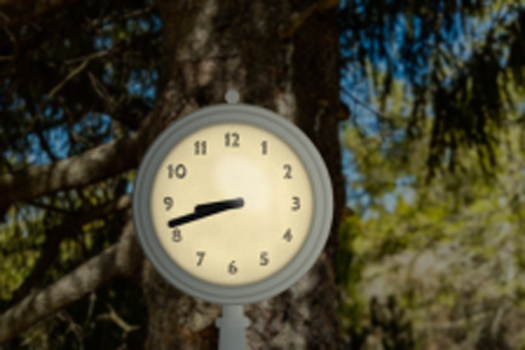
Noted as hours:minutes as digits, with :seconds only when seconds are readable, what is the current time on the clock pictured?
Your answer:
8:42
